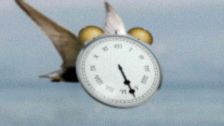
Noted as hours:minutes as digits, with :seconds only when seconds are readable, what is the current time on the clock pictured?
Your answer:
5:27
